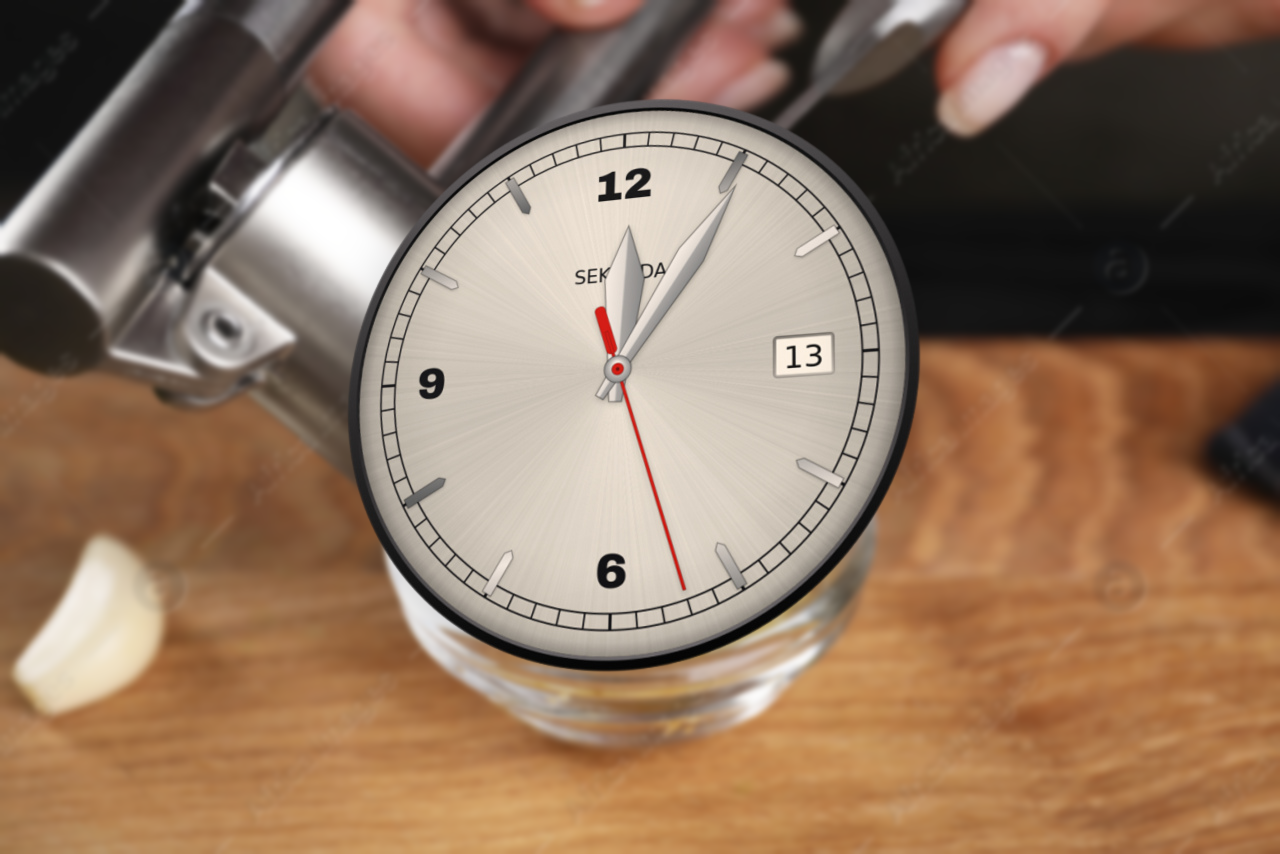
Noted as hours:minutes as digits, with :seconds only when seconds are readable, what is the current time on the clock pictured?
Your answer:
12:05:27
